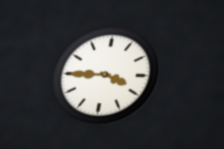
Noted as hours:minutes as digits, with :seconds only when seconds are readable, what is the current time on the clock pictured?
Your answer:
3:45
